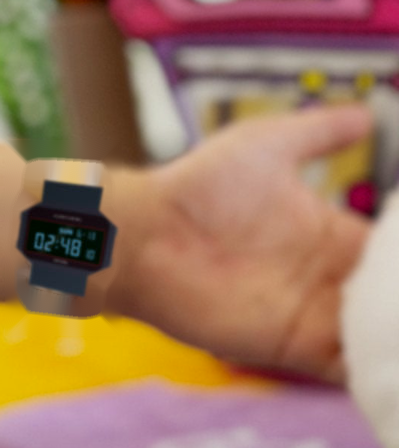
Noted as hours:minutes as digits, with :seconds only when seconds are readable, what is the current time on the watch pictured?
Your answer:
2:48
